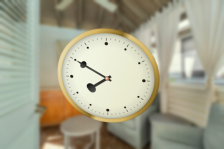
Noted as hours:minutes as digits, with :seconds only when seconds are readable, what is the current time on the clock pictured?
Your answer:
7:50
